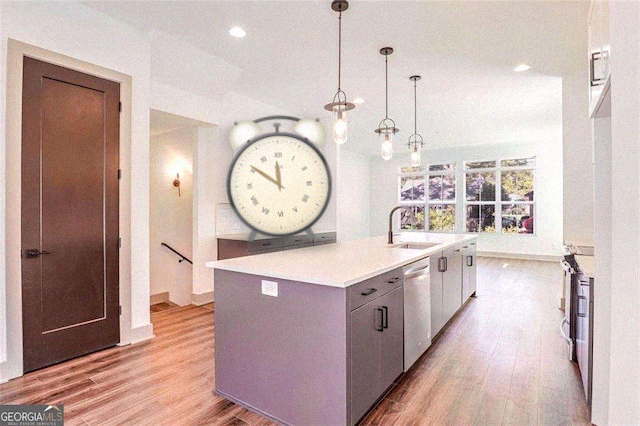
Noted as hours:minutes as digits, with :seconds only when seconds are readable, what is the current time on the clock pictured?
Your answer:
11:51
